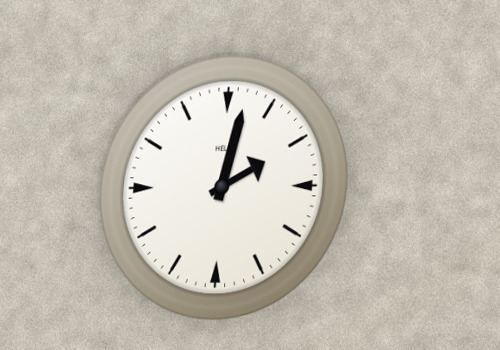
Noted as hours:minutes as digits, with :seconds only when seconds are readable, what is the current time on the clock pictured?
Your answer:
2:02
